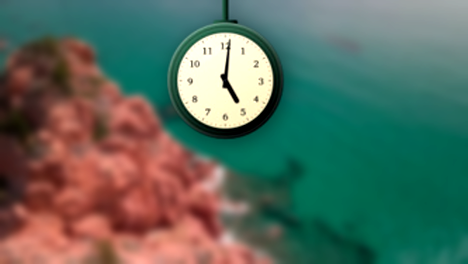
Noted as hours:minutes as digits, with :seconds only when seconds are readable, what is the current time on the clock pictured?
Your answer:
5:01
